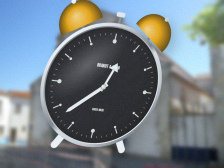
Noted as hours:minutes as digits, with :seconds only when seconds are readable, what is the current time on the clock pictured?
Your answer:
12:38
